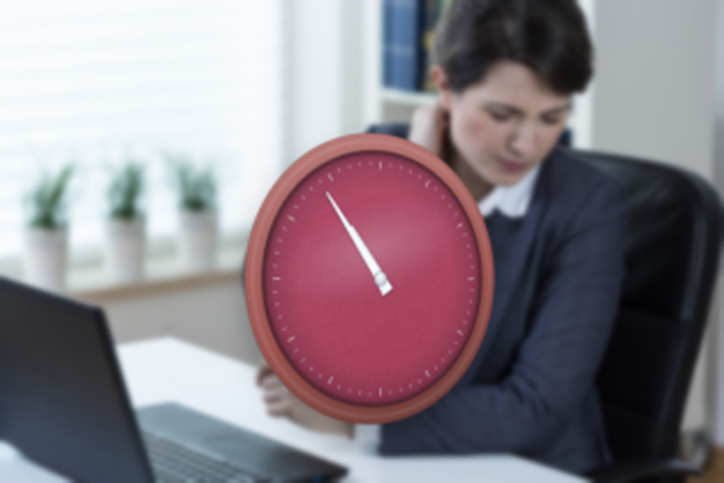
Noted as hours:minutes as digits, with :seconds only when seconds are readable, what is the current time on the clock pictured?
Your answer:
10:54
